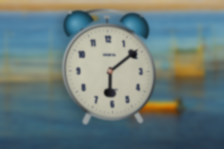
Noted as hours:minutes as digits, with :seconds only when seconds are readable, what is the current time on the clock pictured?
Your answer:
6:09
